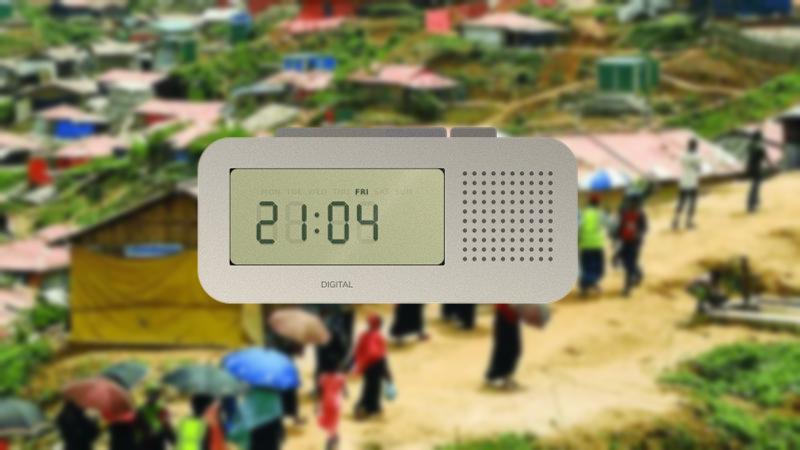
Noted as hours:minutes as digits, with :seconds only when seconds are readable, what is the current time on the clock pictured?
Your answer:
21:04
